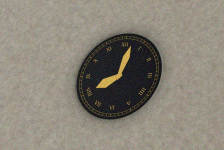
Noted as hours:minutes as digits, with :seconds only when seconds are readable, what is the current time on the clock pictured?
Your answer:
8:02
